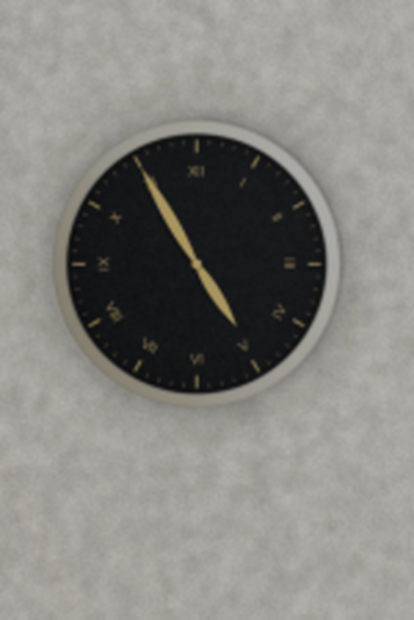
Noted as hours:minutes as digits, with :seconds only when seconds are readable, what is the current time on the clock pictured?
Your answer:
4:55
